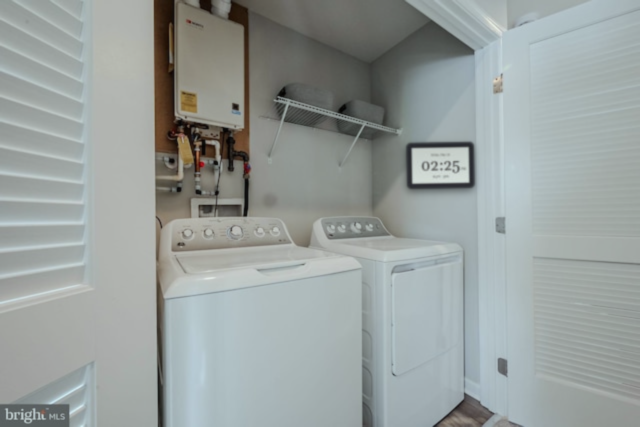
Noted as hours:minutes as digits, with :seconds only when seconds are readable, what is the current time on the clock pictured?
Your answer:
2:25
